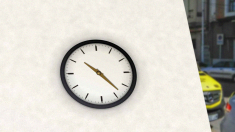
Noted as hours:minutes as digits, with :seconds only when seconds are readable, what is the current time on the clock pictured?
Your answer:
10:23
